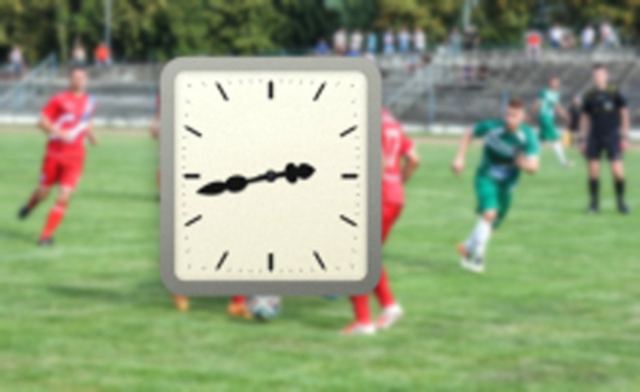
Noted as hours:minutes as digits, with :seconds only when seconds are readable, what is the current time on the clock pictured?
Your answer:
2:43
